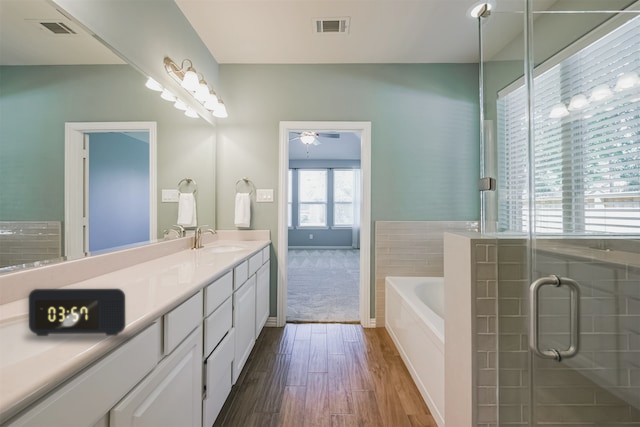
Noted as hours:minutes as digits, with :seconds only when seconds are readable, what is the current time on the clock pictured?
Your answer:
3:57
